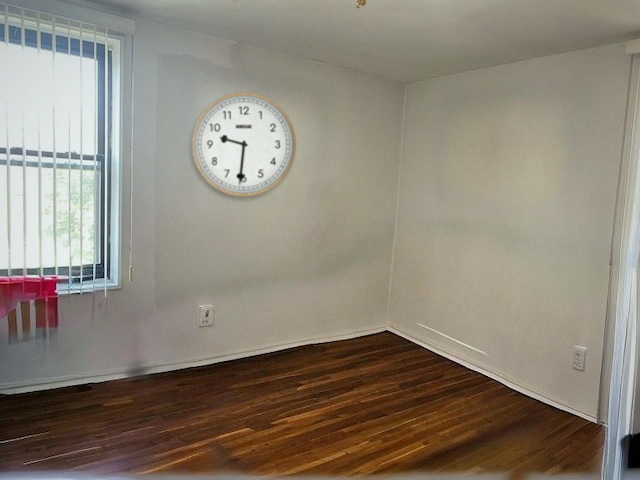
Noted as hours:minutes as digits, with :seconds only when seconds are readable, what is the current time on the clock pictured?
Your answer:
9:31
